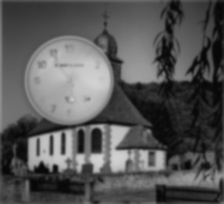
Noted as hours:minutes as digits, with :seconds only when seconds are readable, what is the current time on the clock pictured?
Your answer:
5:54
